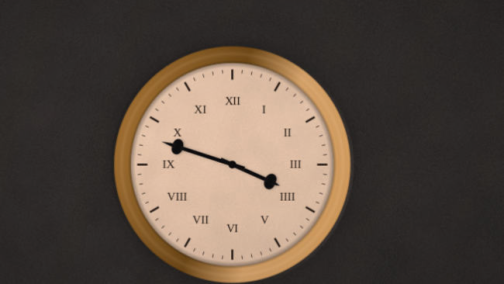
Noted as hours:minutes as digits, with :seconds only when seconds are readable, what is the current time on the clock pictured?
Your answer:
3:48
